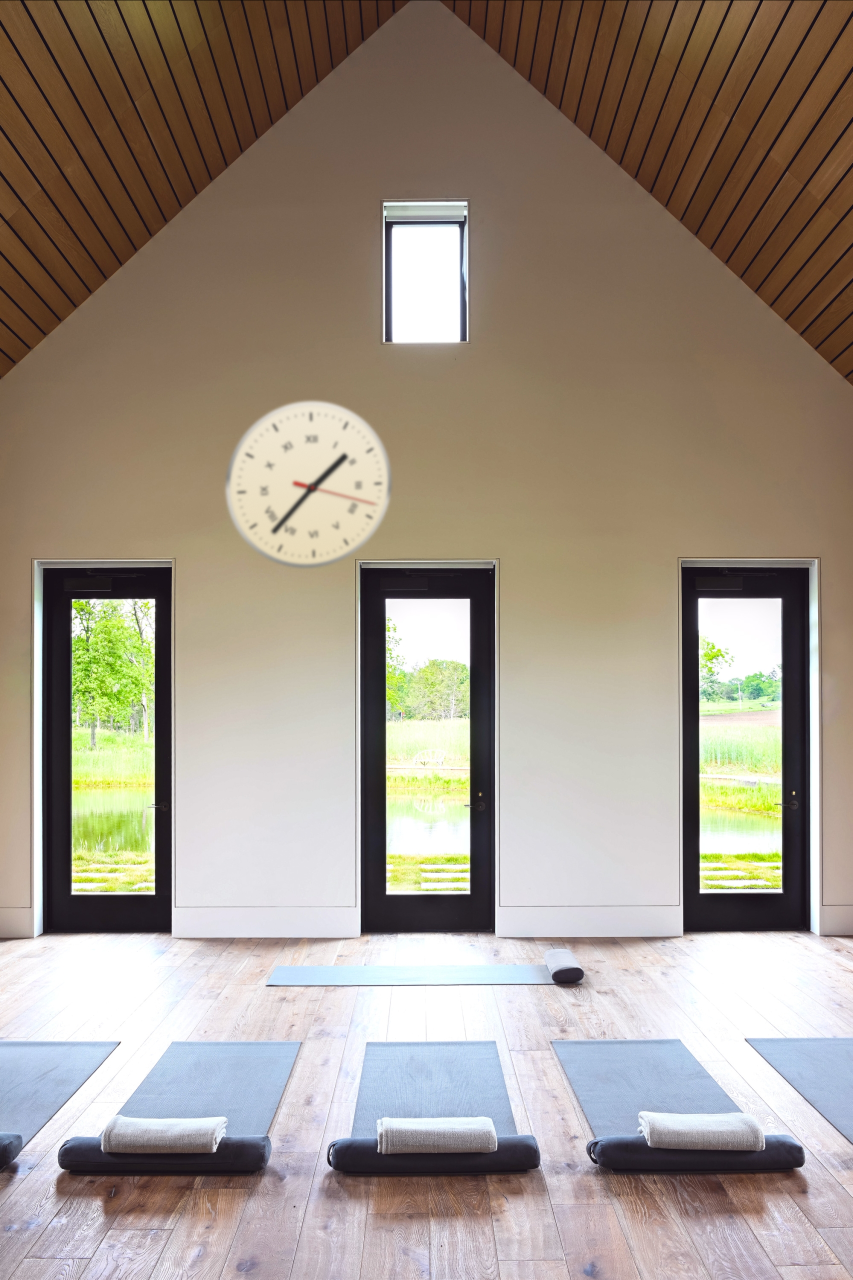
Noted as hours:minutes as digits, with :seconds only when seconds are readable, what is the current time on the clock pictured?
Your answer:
1:37:18
